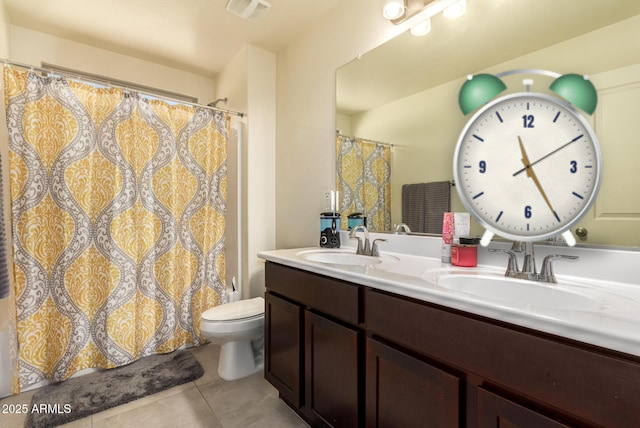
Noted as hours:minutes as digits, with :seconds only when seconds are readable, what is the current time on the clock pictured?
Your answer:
11:25:10
